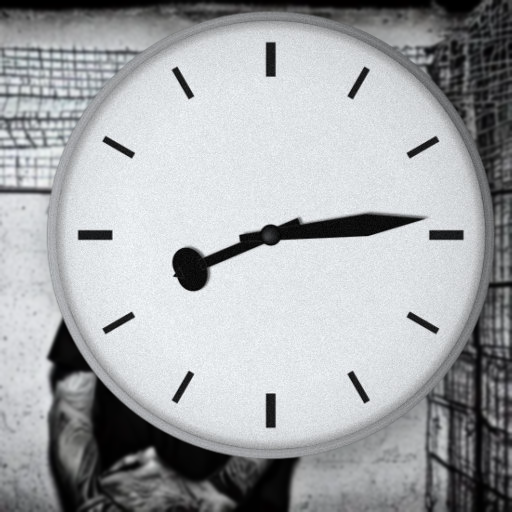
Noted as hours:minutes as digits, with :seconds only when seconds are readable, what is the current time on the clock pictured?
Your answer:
8:14
